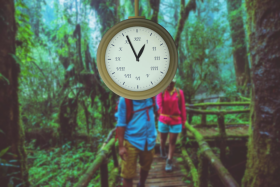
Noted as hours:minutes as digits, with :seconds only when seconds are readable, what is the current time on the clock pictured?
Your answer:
12:56
